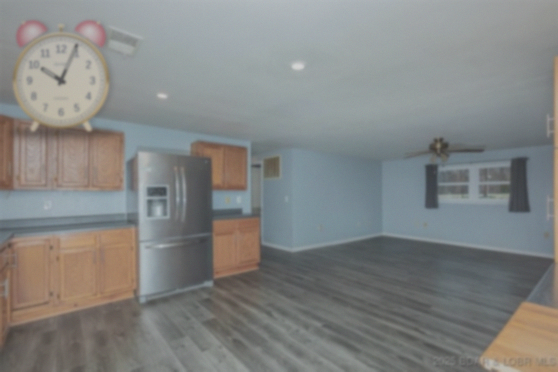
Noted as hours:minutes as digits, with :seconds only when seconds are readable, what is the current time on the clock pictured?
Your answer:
10:04
